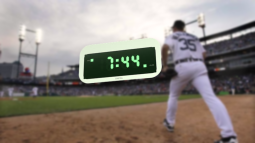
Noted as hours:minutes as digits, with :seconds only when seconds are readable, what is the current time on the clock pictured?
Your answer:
7:44
